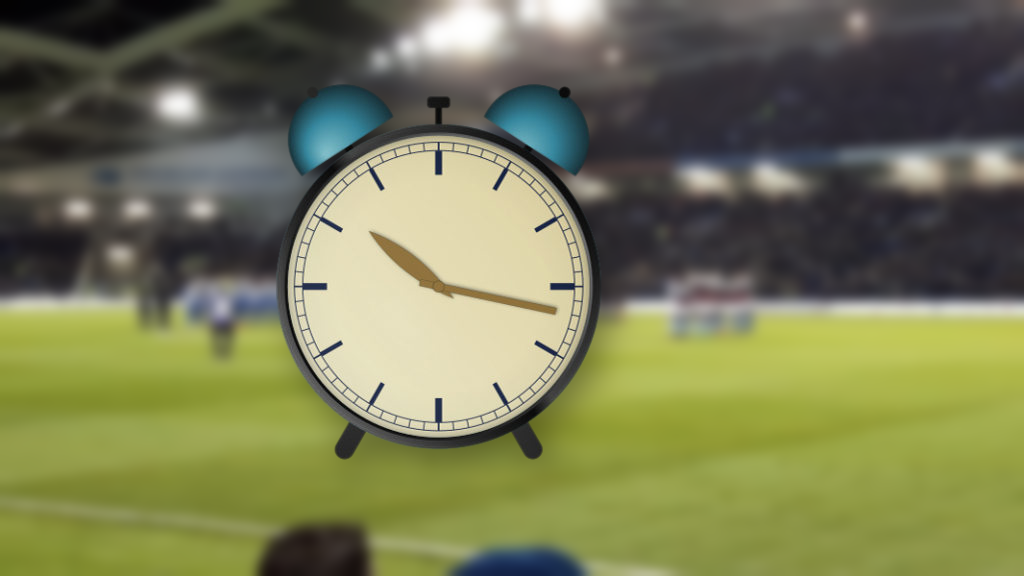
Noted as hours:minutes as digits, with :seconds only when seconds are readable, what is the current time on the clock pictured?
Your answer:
10:17
